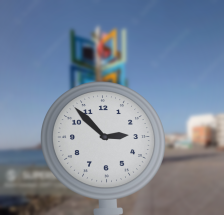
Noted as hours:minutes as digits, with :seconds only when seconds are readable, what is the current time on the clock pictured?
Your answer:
2:53
